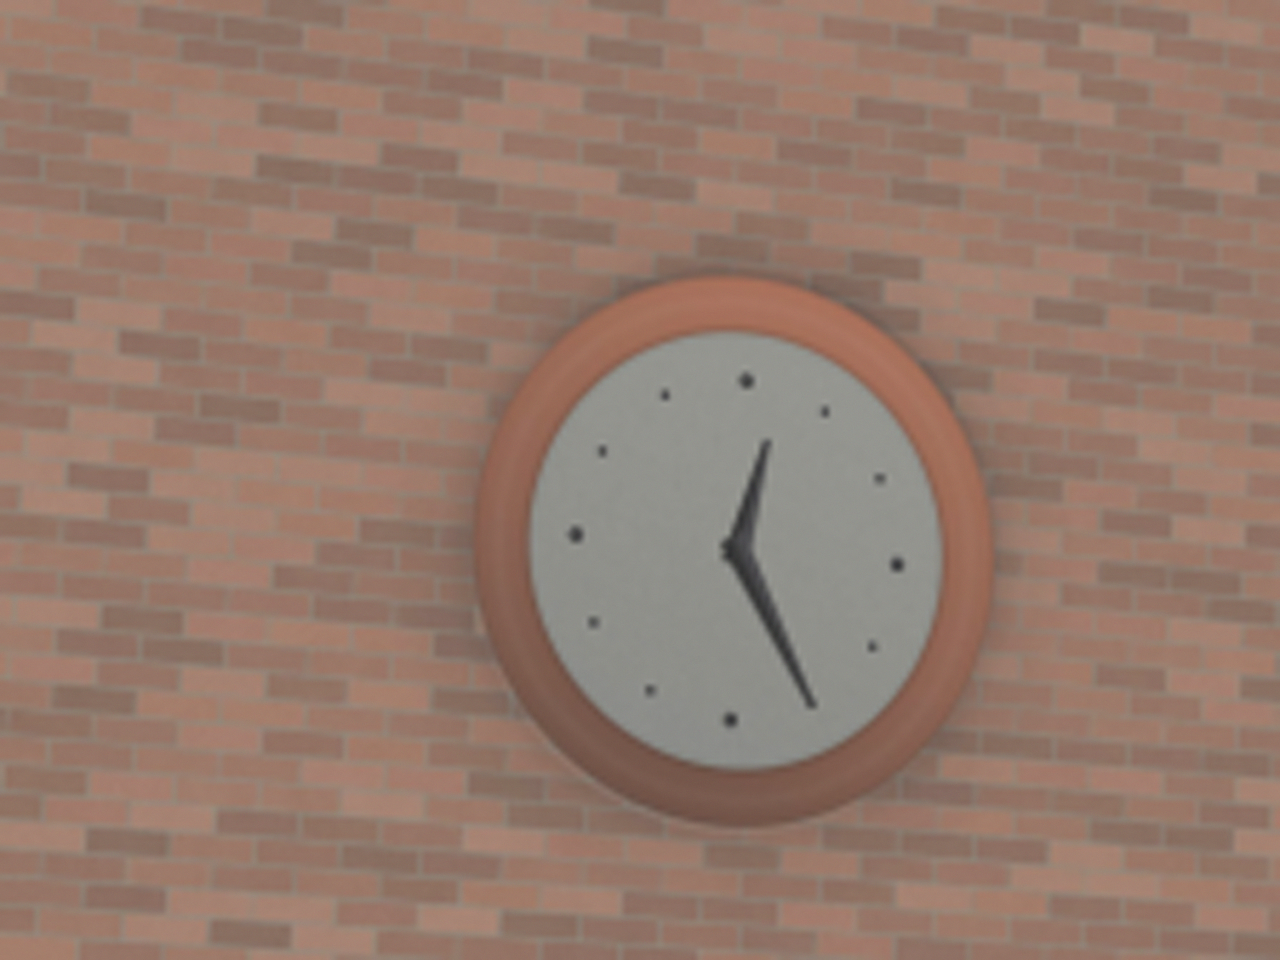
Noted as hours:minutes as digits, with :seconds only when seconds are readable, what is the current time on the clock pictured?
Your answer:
12:25
